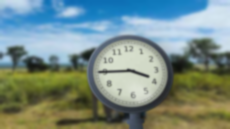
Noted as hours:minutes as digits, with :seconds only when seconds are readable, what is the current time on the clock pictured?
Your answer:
3:45
